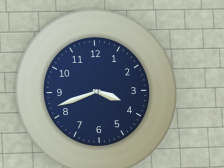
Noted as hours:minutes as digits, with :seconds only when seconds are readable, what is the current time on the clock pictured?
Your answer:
3:42
